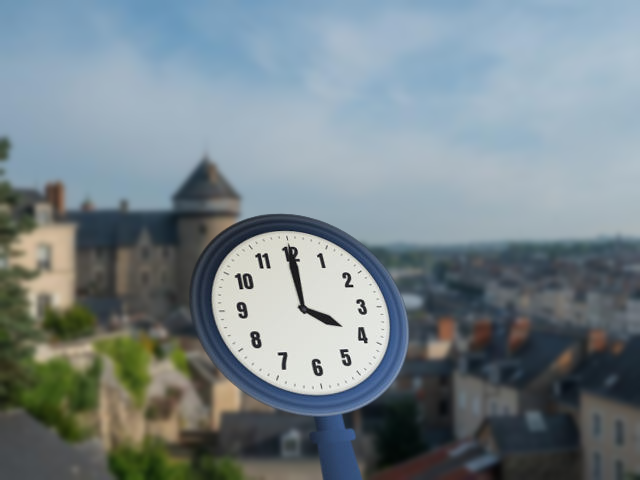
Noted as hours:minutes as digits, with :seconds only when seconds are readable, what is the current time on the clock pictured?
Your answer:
4:00
